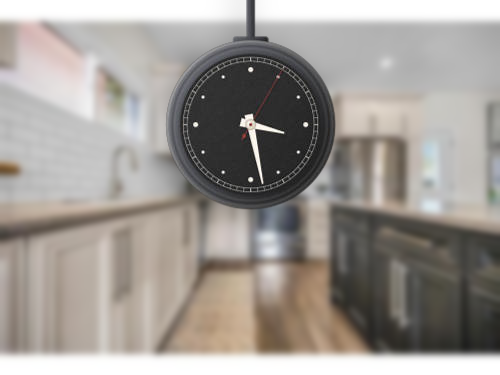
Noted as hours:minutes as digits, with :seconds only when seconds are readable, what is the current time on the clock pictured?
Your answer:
3:28:05
